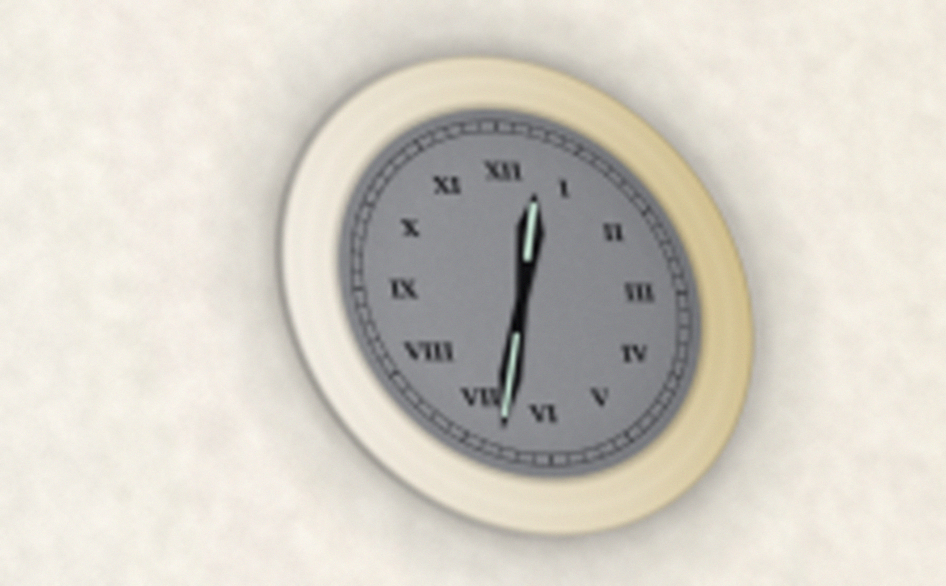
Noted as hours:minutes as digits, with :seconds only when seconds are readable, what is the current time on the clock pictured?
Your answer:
12:33
